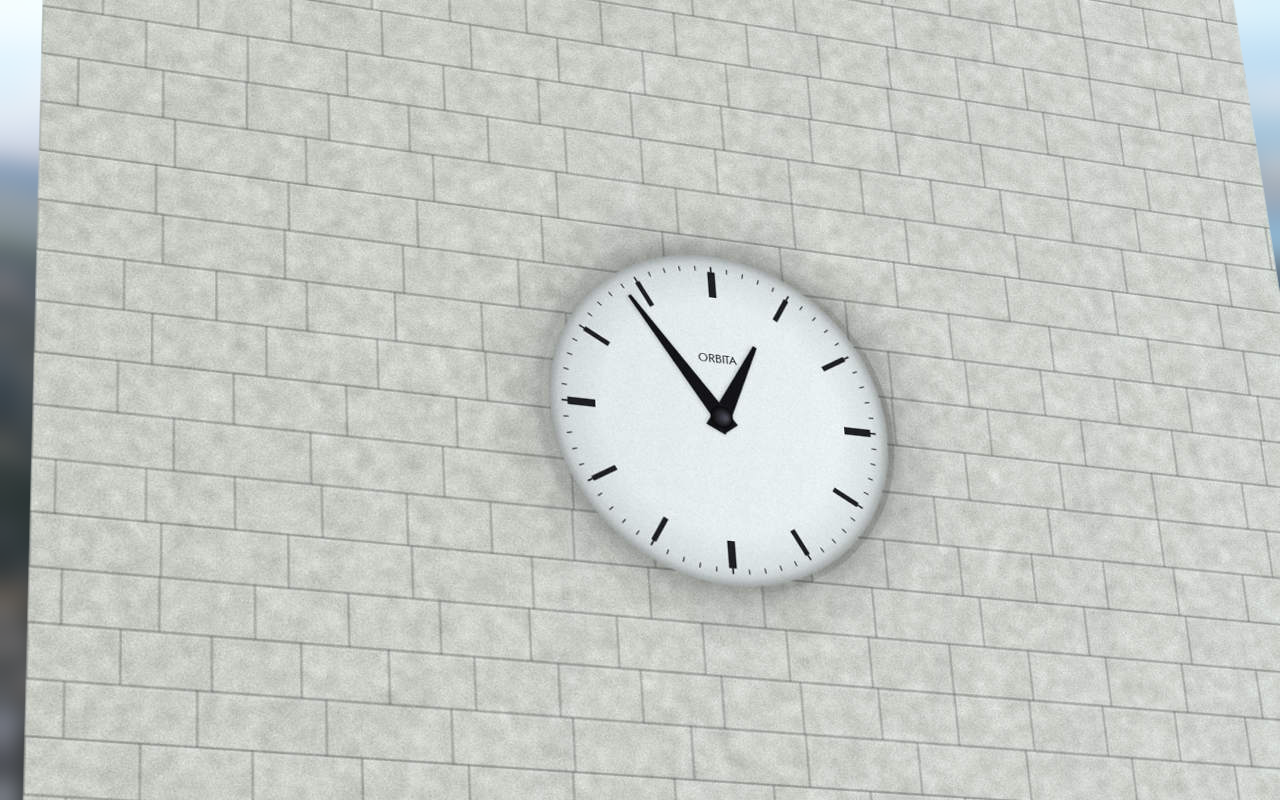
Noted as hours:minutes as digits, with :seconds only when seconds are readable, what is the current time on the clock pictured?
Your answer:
12:54
